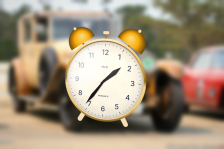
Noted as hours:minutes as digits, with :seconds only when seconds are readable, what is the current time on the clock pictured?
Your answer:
1:36
